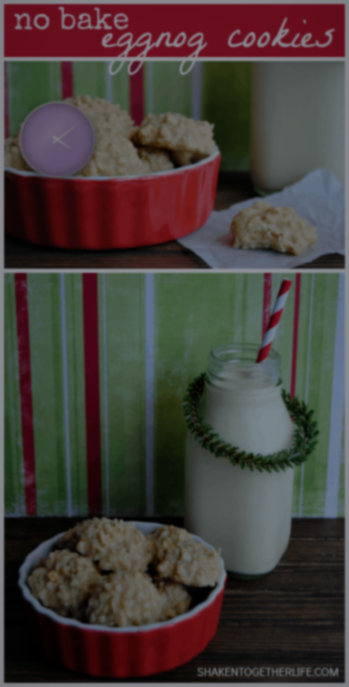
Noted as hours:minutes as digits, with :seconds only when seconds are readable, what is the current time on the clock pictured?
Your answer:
4:09
